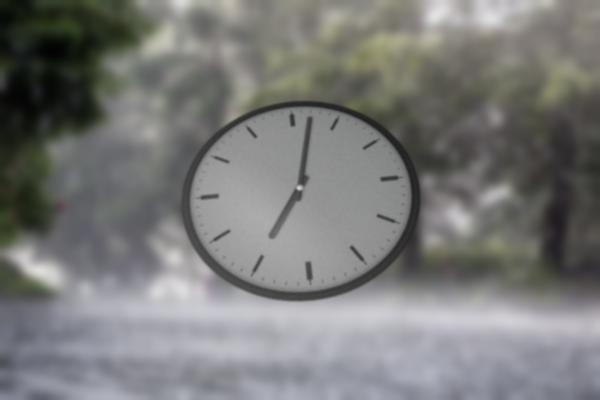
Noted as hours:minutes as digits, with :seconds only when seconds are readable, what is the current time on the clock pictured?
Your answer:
7:02
